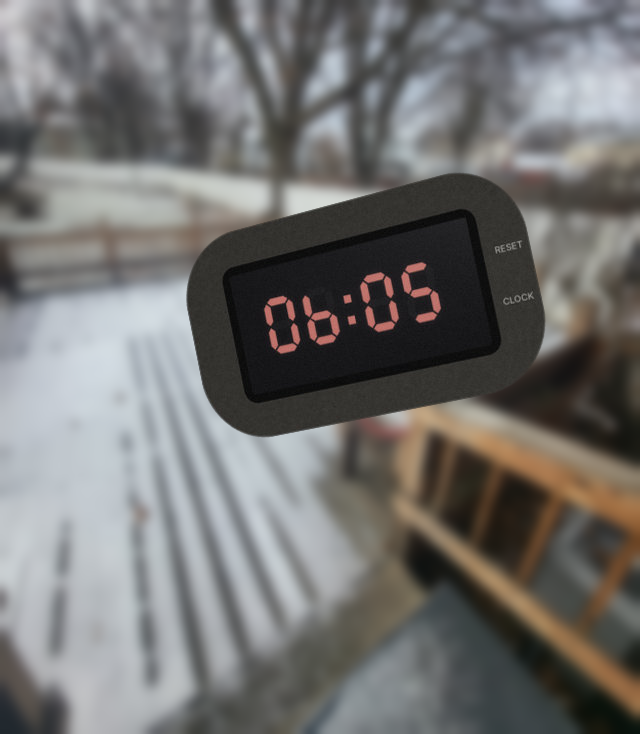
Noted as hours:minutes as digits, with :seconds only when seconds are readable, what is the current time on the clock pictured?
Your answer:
6:05
